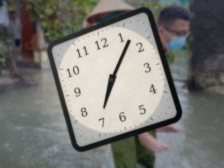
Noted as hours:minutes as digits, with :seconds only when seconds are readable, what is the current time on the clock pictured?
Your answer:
7:07
